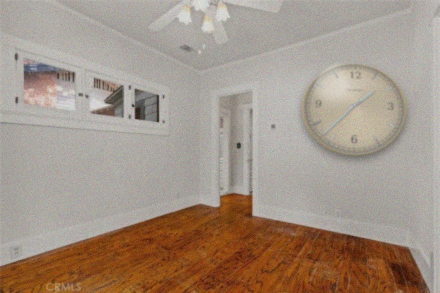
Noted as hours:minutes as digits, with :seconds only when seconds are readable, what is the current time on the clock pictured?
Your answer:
1:37
